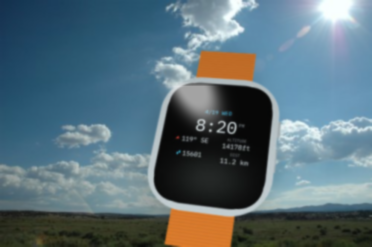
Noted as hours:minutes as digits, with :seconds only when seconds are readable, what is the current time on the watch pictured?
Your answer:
8:20
